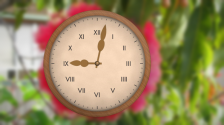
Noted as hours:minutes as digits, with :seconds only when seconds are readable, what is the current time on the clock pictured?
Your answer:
9:02
